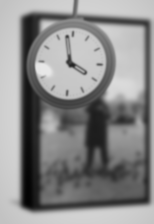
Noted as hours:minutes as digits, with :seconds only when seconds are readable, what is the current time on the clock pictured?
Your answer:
3:58
